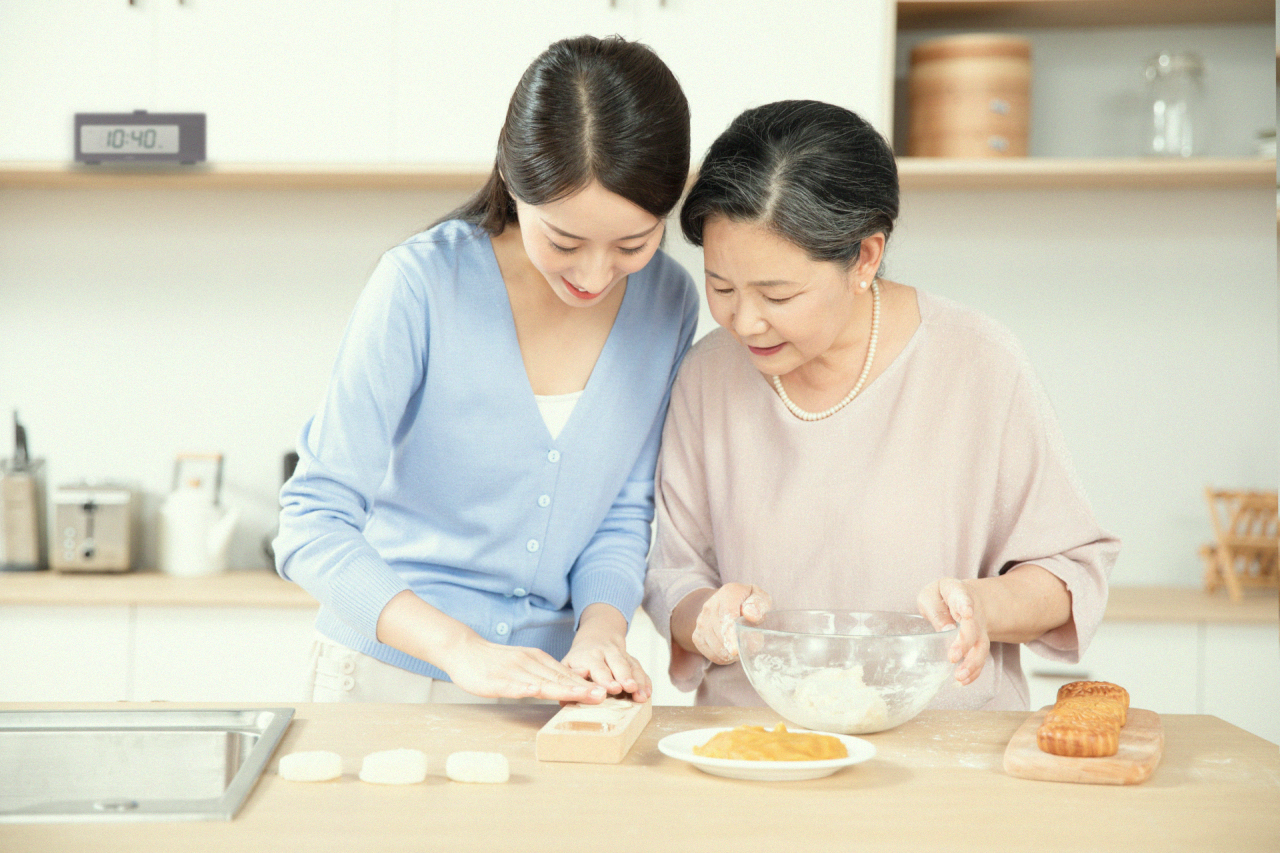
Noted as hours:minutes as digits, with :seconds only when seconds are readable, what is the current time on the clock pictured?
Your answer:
10:40
